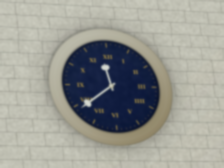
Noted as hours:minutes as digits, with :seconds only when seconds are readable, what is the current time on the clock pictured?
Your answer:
11:39
